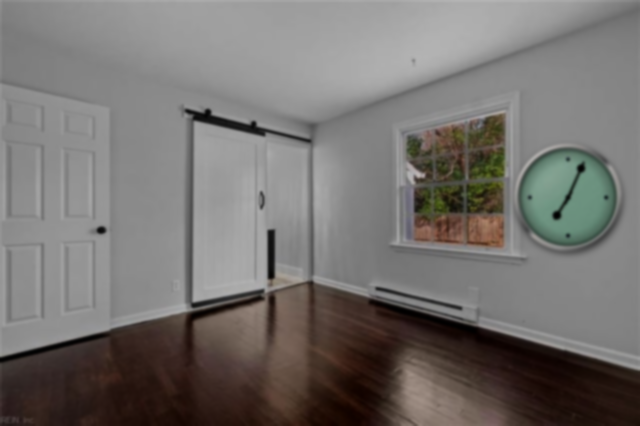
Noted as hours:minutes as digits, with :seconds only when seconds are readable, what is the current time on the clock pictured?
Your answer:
7:04
